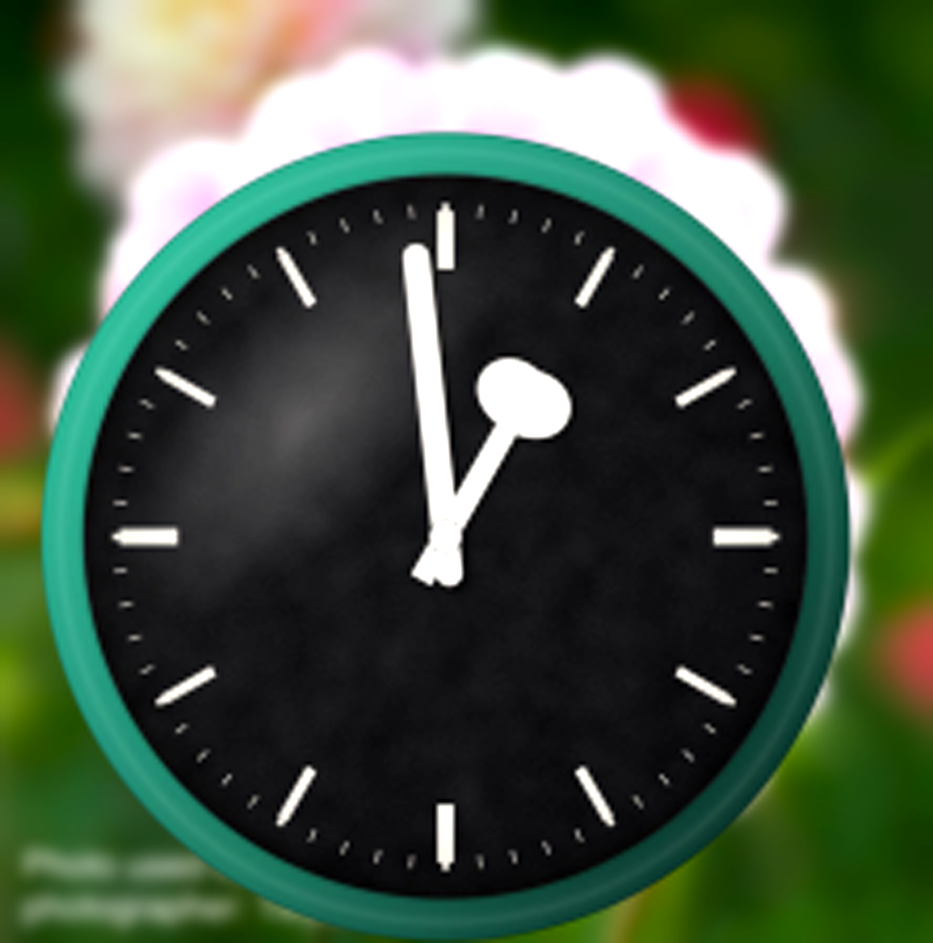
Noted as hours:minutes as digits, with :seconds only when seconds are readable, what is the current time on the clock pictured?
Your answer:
12:59
